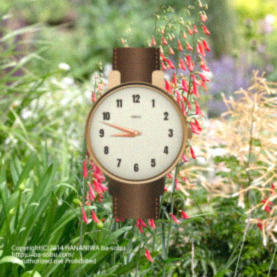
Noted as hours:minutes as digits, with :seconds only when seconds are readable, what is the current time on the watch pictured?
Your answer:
8:48
